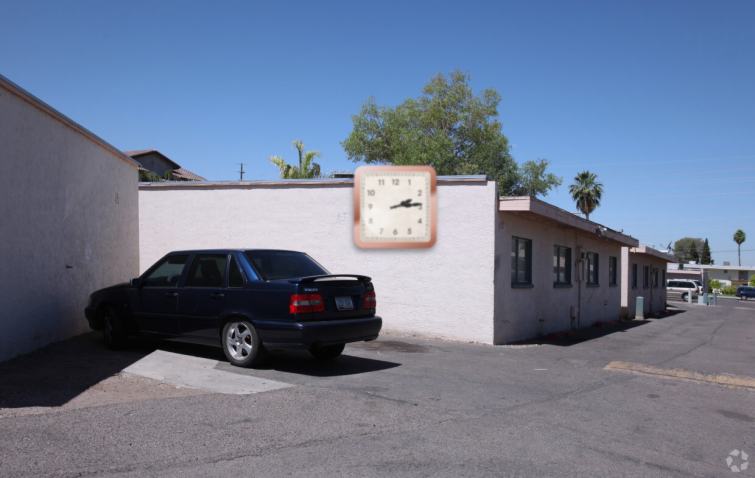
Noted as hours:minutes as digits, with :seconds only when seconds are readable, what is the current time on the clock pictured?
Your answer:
2:14
